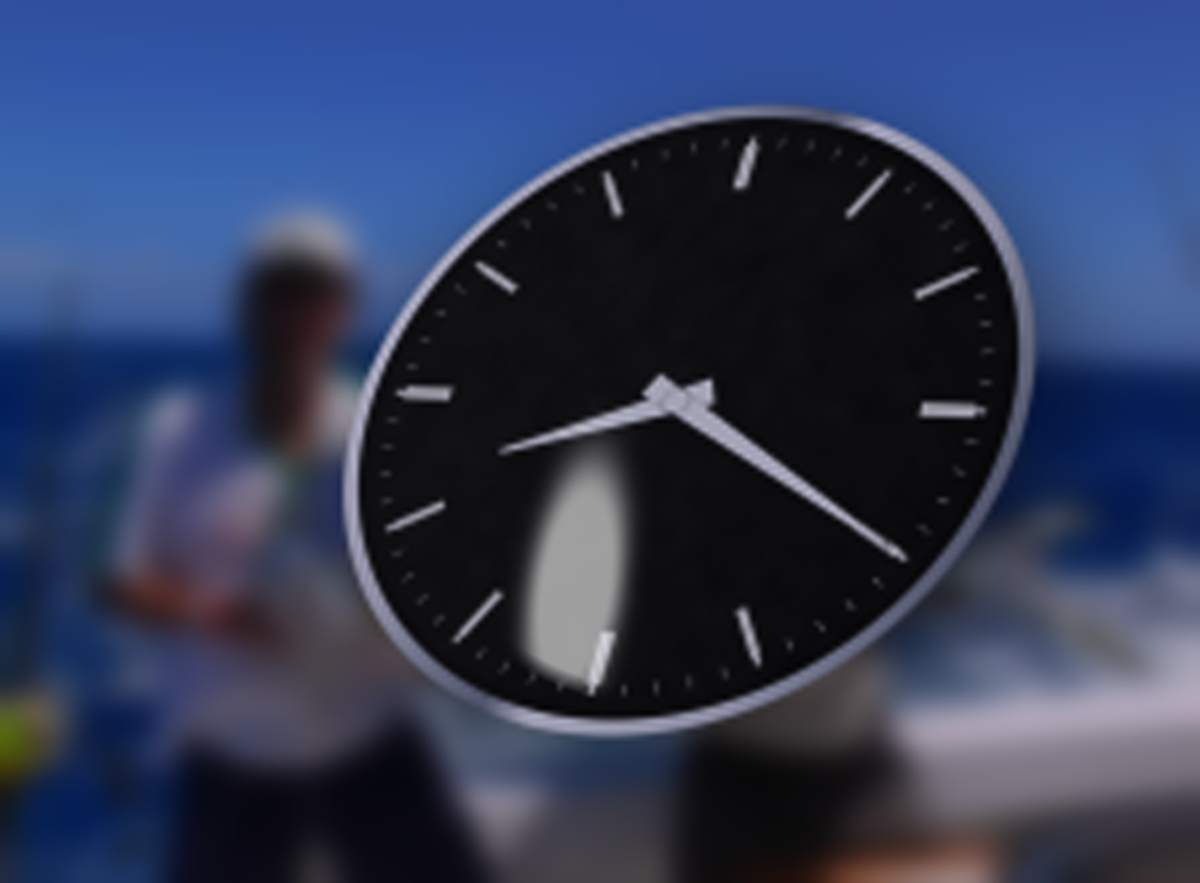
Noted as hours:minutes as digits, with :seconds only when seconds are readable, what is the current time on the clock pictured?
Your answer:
8:20
